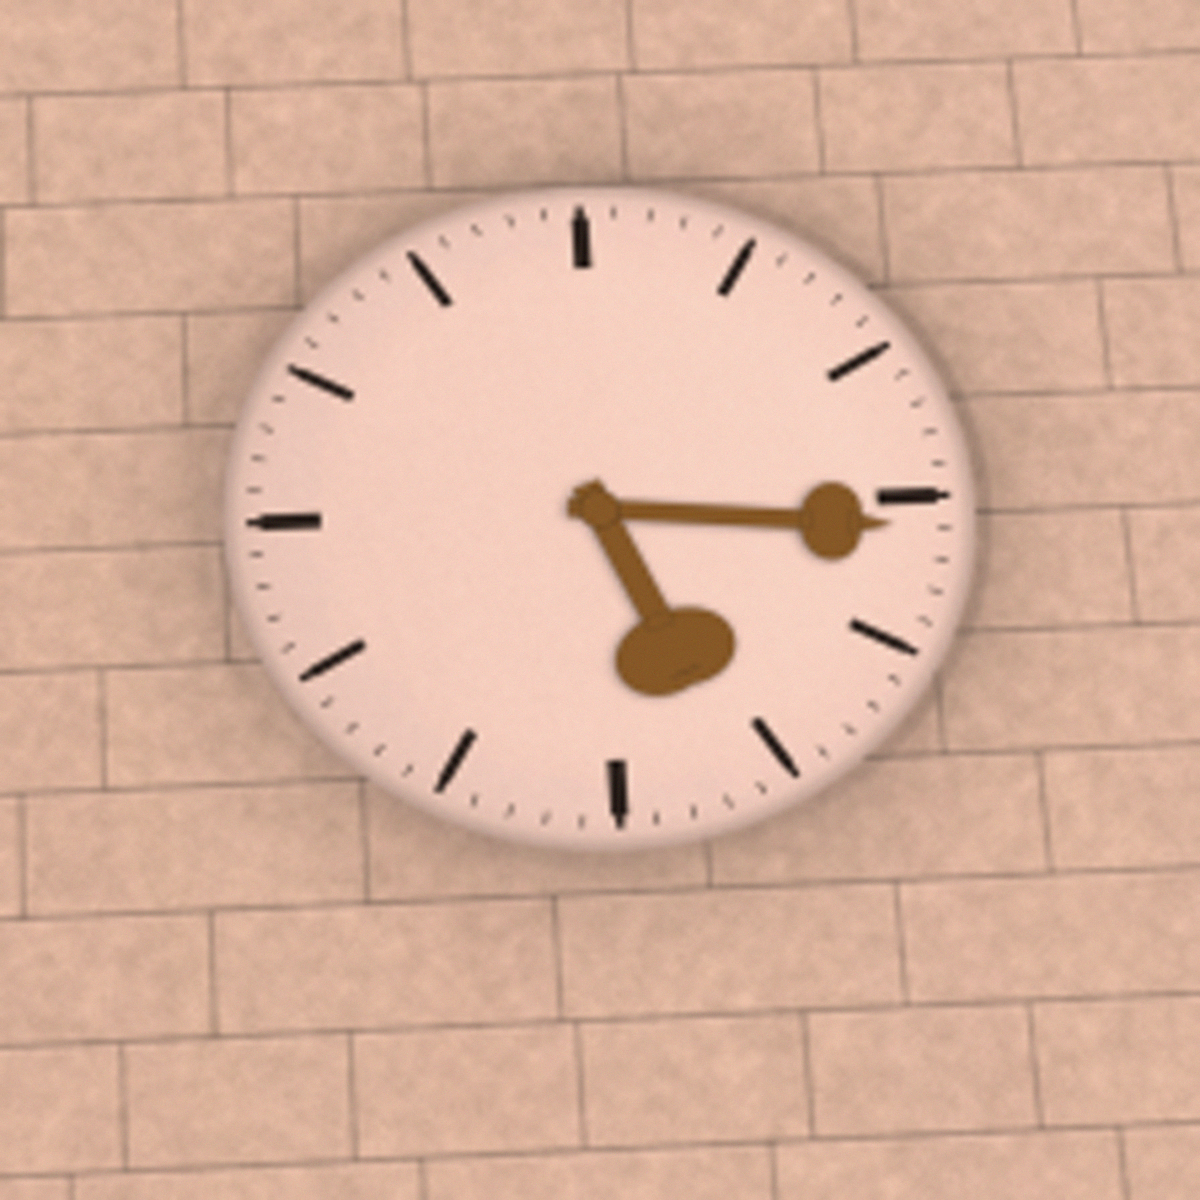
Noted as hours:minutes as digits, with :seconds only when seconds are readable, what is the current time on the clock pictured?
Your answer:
5:16
